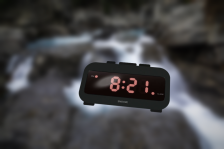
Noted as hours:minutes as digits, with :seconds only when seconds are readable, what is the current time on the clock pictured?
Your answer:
8:21
